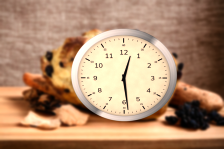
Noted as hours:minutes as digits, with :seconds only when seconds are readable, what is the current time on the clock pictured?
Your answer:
12:29
